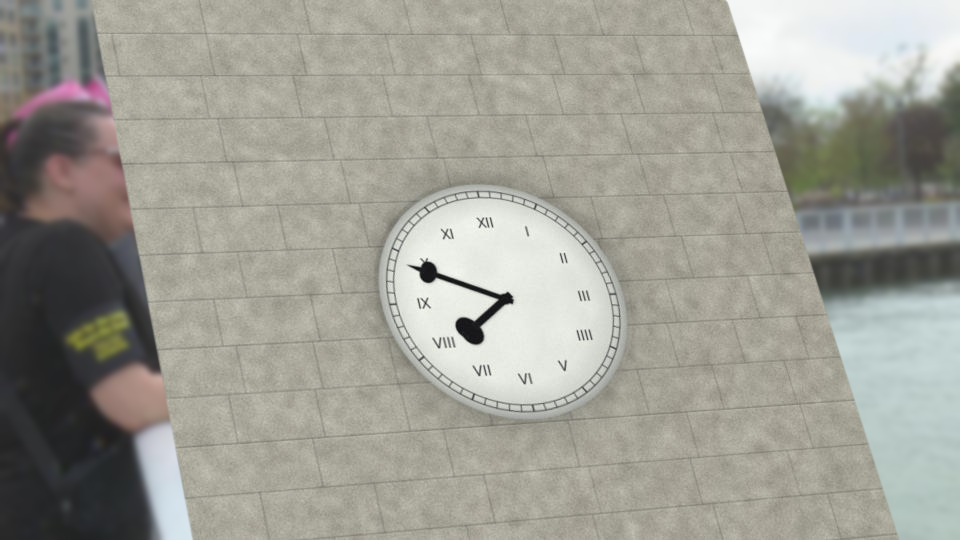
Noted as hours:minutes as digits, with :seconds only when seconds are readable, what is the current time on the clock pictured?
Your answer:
7:49
